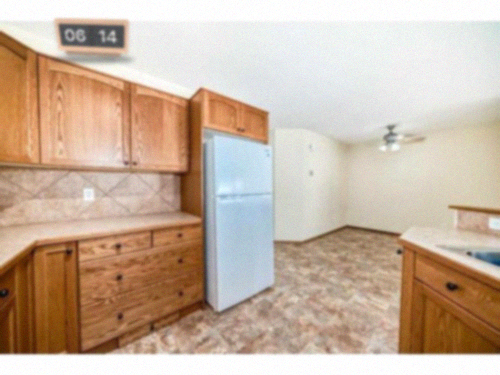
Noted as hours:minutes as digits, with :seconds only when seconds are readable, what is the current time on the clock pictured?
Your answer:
6:14
